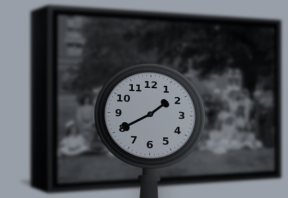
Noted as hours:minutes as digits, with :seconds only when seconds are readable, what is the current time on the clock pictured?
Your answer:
1:40
